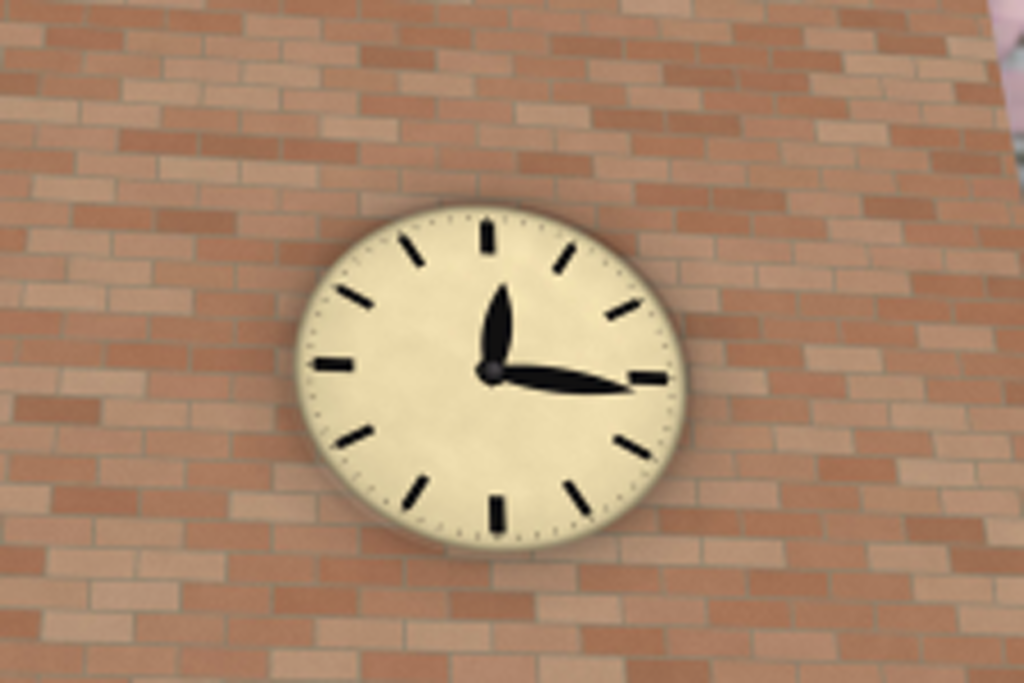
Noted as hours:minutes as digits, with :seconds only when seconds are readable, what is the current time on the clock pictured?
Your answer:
12:16
